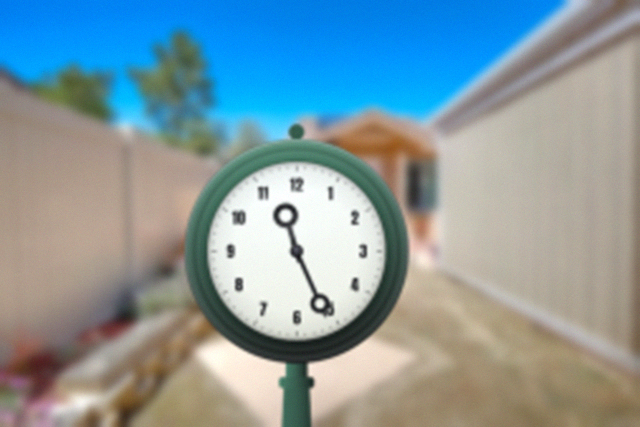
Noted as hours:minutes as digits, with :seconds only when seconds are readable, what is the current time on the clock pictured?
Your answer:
11:26
